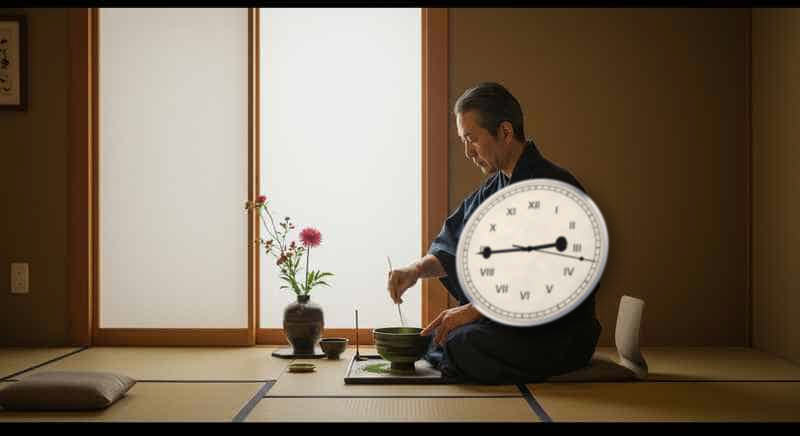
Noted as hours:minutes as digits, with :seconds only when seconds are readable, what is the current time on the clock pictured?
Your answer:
2:44:17
